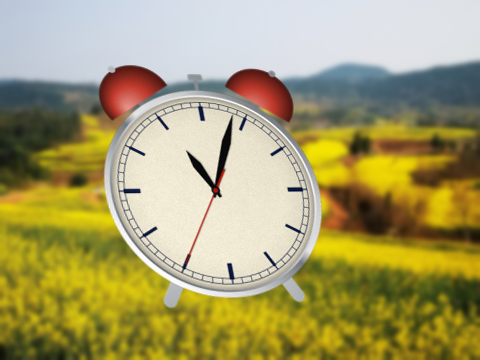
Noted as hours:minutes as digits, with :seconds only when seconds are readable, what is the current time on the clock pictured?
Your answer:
11:03:35
